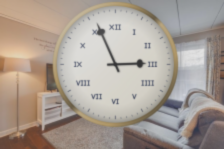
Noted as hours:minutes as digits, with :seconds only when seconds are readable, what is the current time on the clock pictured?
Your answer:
2:56
